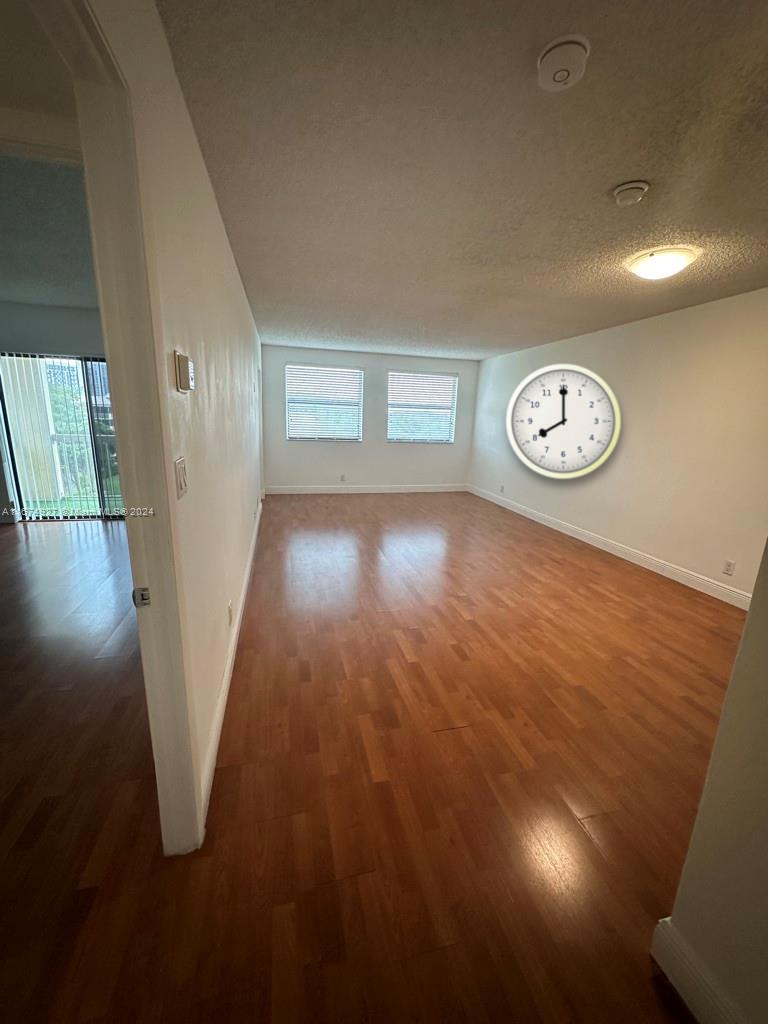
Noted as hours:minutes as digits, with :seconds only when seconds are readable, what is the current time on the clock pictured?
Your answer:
8:00
